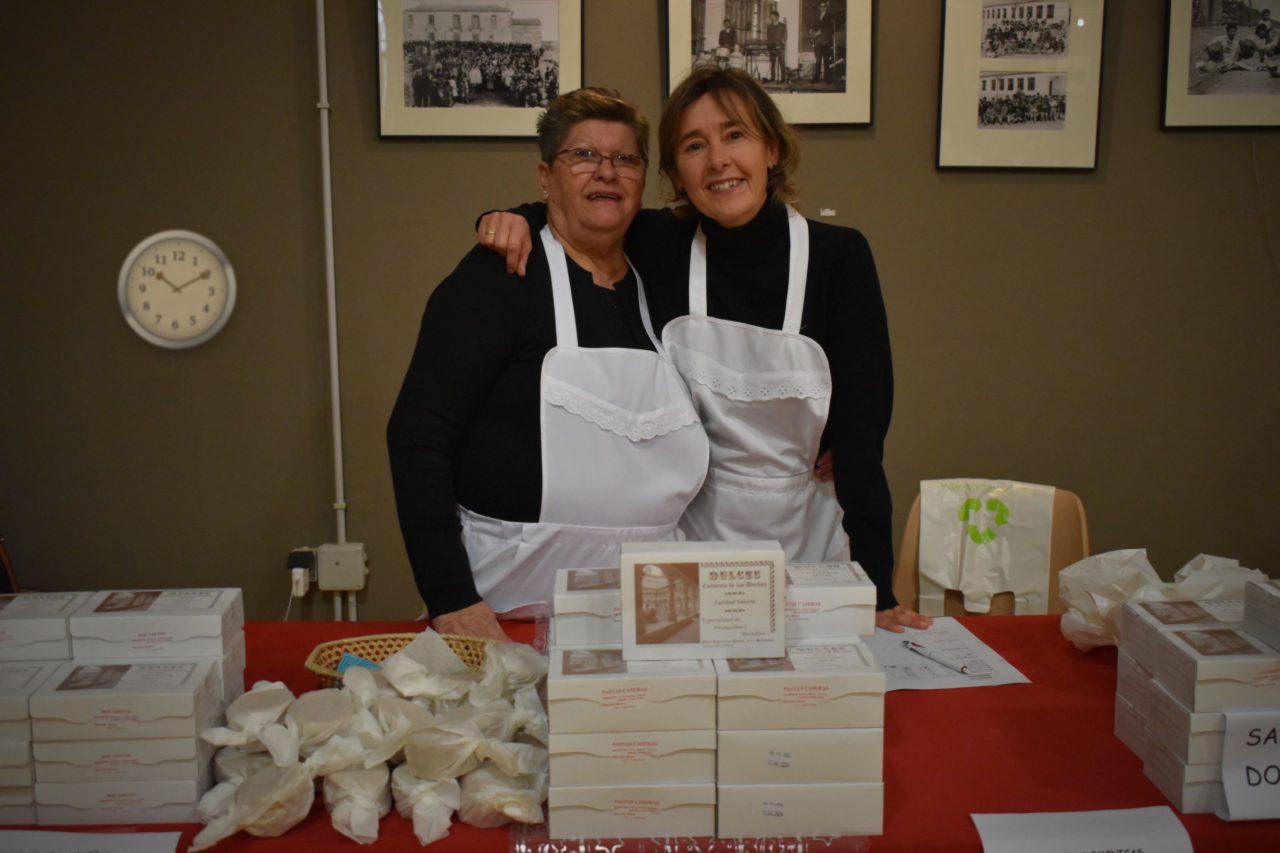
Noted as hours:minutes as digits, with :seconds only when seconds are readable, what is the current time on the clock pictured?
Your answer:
10:10
